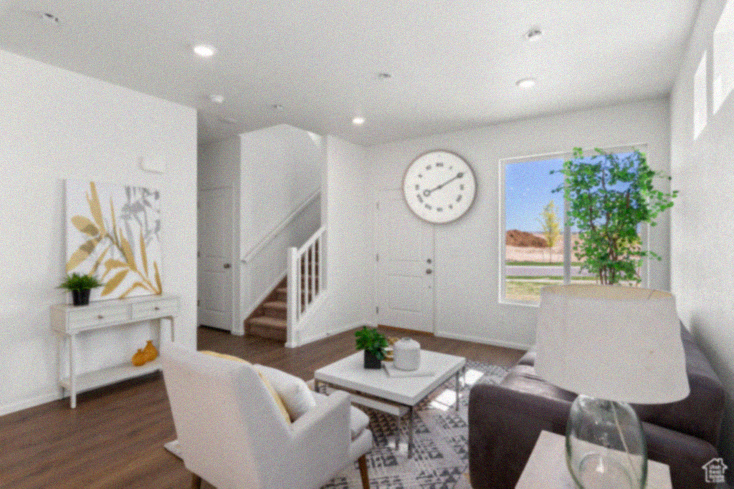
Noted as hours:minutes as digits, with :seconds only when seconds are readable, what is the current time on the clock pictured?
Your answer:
8:10
